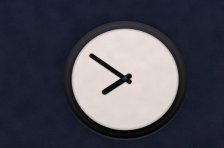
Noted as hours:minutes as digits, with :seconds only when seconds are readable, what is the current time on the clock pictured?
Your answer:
7:51
